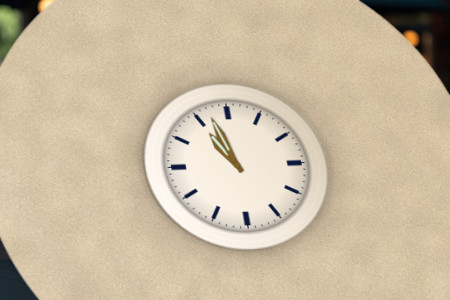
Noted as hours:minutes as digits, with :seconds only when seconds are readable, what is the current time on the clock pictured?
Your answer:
10:57
